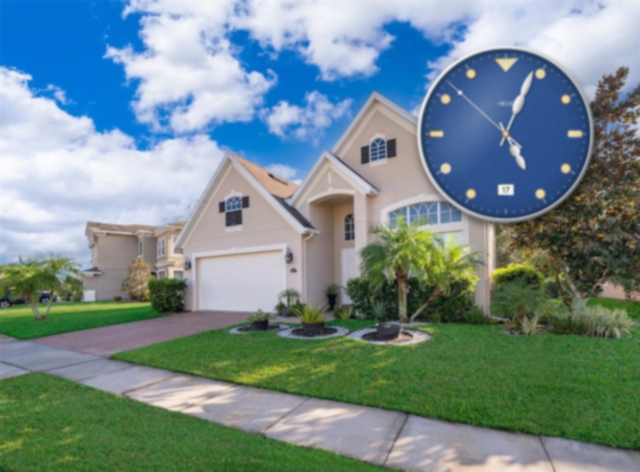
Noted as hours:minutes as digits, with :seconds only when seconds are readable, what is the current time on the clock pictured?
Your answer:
5:03:52
